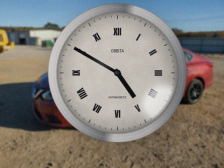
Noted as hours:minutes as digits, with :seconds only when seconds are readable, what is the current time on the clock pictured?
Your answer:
4:50
